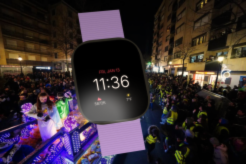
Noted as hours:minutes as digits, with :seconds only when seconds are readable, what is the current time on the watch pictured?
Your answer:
11:36
